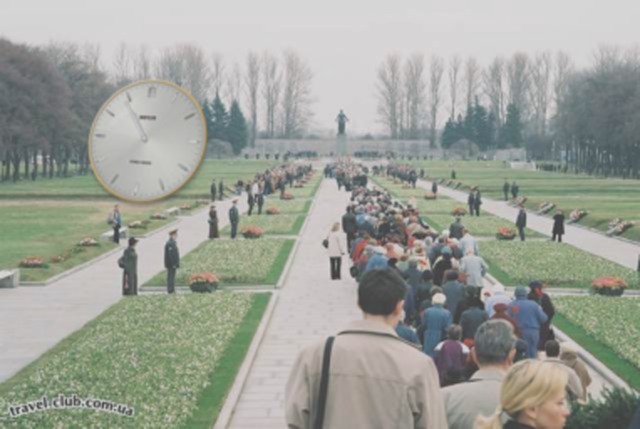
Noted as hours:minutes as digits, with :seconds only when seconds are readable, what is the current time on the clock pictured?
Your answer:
10:54
